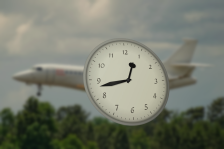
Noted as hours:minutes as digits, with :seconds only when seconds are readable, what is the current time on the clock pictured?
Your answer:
12:43
